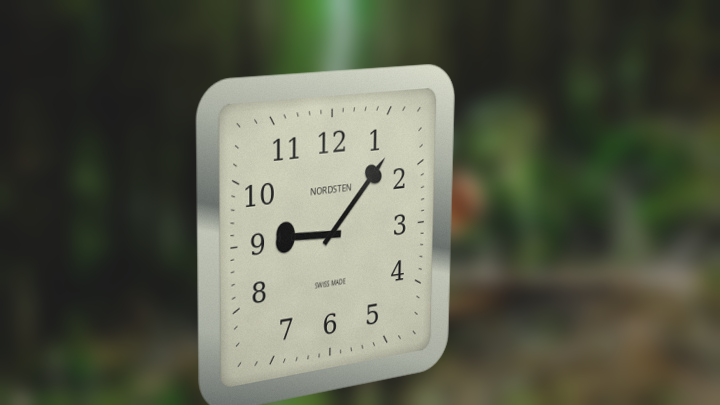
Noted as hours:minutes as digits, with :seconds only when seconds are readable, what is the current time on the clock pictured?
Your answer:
9:07
